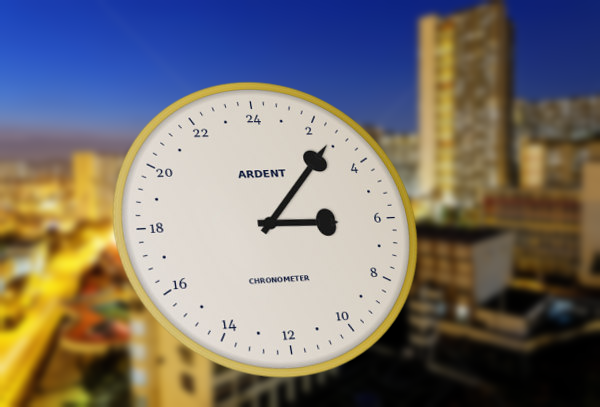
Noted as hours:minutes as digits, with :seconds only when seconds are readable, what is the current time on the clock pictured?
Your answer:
6:07
